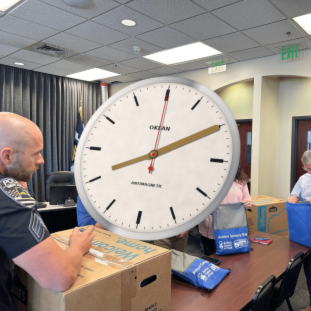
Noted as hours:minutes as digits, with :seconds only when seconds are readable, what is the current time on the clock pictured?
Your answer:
8:10:00
